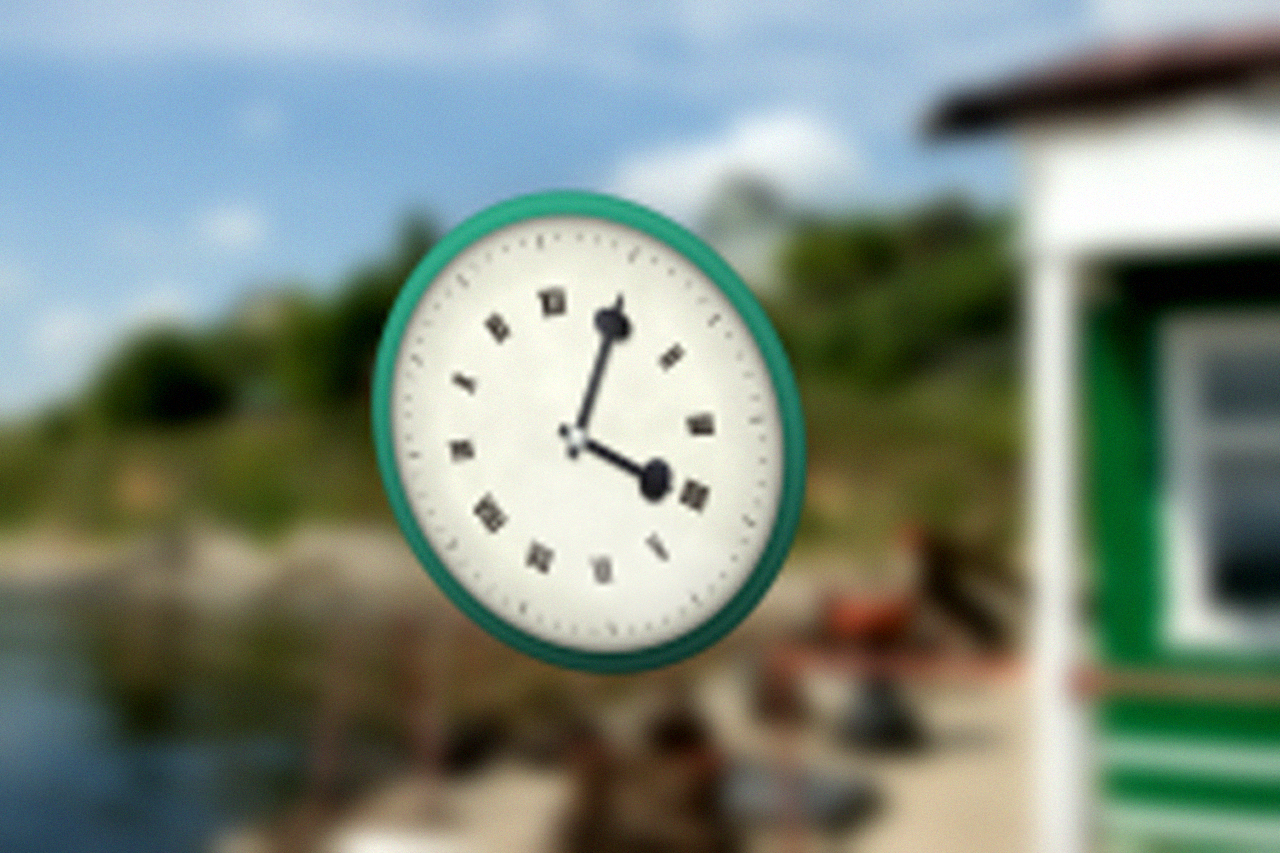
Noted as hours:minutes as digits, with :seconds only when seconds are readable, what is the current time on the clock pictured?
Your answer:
4:05
